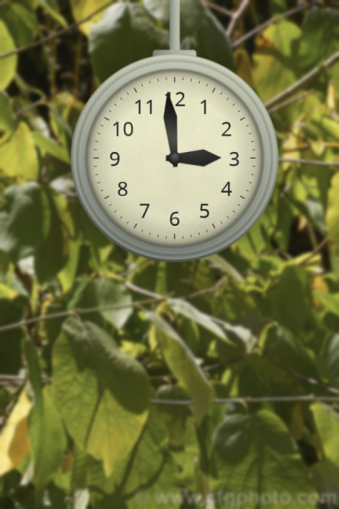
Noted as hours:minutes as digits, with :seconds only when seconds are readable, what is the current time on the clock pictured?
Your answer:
2:59
